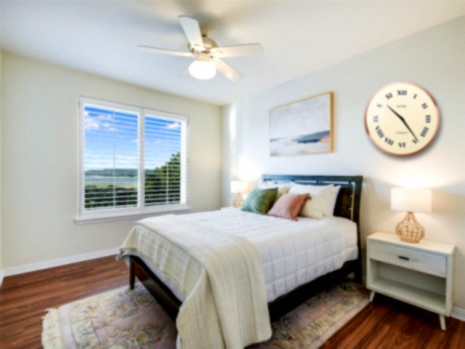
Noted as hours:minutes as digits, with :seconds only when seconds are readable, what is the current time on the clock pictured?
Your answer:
10:24
